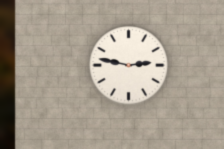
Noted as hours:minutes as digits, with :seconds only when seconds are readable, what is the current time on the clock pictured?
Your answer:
2:47
